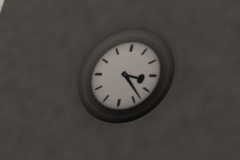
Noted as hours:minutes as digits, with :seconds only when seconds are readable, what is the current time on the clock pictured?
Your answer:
3:23
